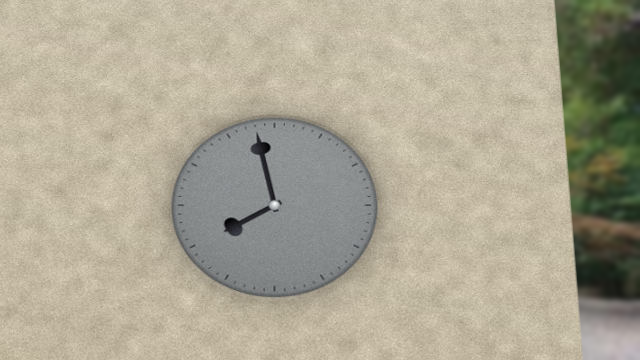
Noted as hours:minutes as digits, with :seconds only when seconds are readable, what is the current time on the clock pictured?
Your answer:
7:58
